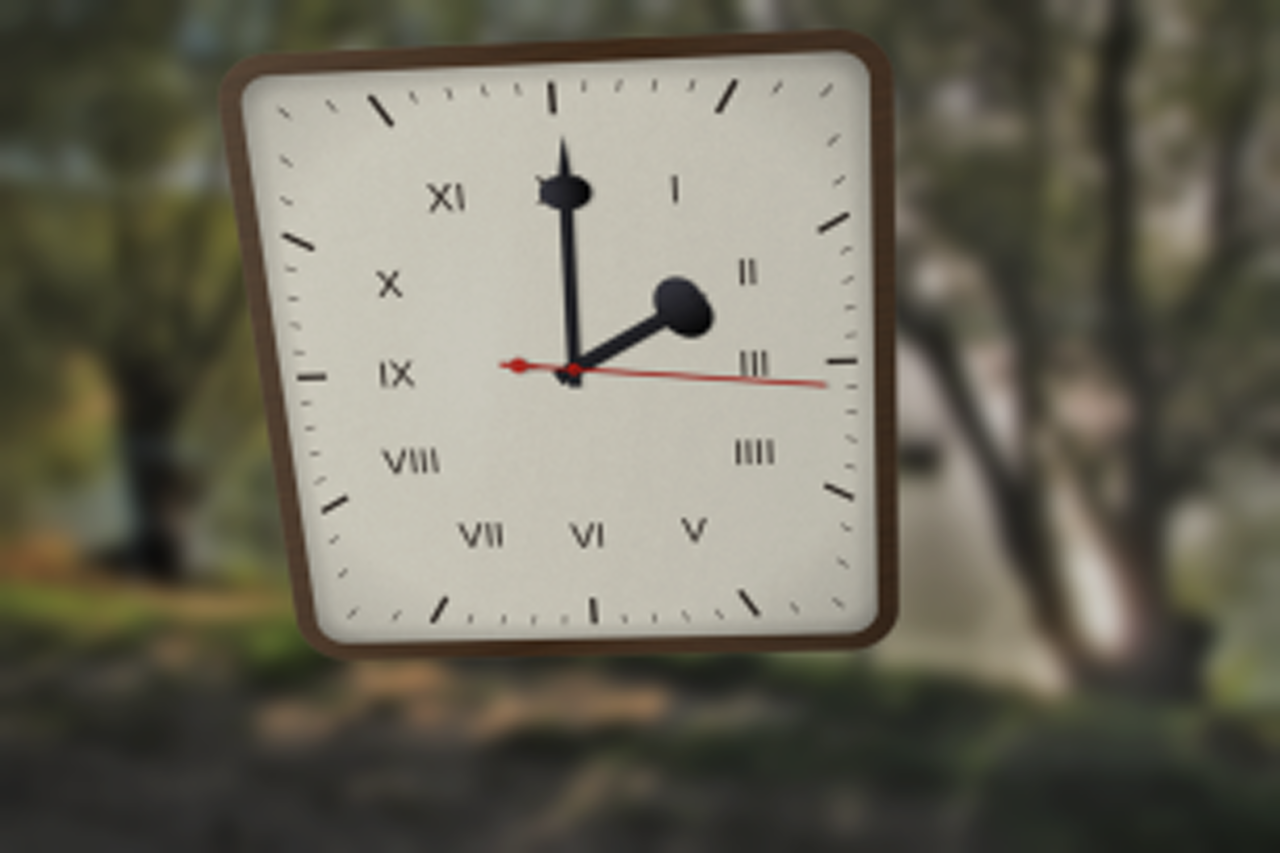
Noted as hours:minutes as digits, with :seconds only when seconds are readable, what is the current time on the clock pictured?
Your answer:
2:00:16
